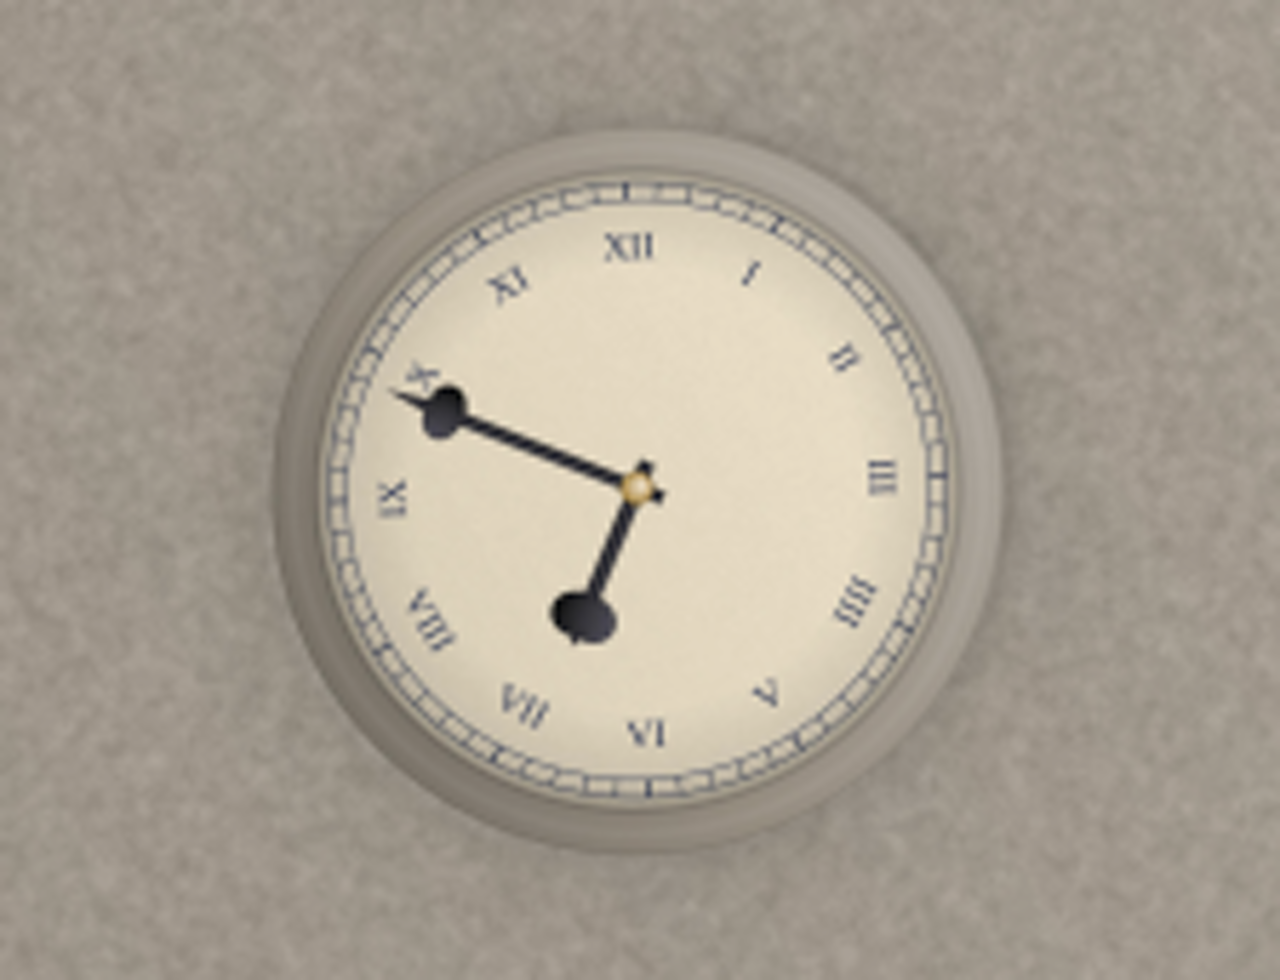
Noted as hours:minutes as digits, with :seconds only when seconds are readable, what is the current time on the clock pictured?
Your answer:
6:49
